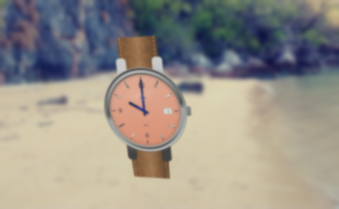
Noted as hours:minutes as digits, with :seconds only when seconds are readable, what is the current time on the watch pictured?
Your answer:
10:00
